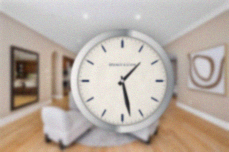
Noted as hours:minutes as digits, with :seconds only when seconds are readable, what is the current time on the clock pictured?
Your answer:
1:28
